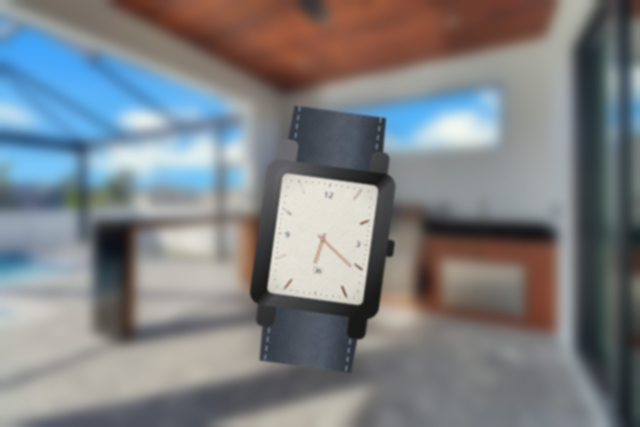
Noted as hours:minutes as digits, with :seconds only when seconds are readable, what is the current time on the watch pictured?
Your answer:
6:21
